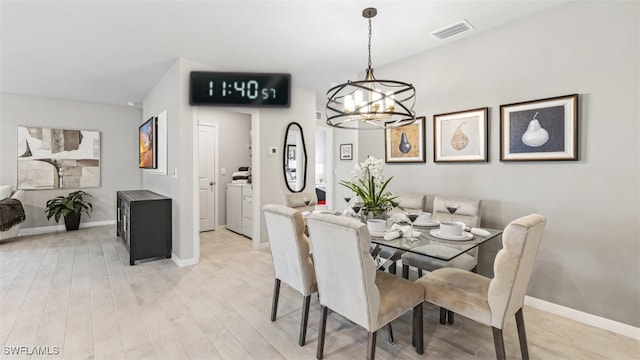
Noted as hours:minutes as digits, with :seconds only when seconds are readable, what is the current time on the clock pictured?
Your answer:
11:40:57
